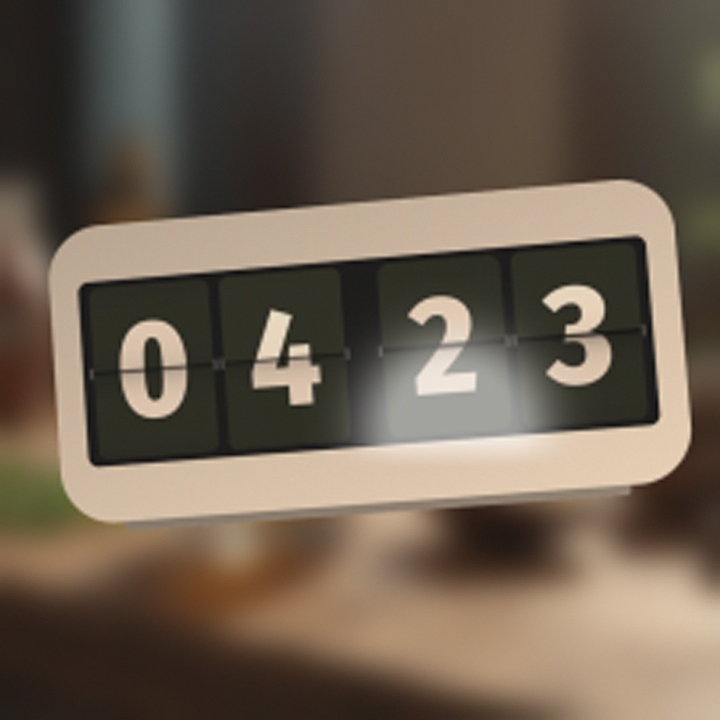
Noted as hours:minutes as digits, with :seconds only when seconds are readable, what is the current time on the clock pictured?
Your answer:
4:23
